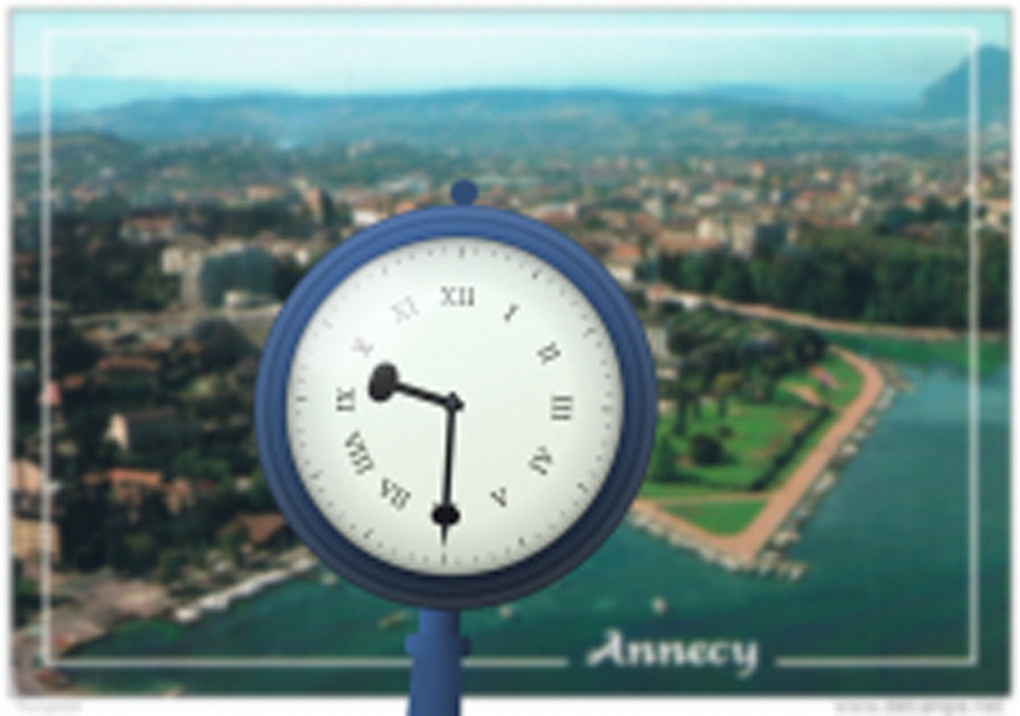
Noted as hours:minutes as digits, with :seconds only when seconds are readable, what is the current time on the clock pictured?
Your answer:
9:30
